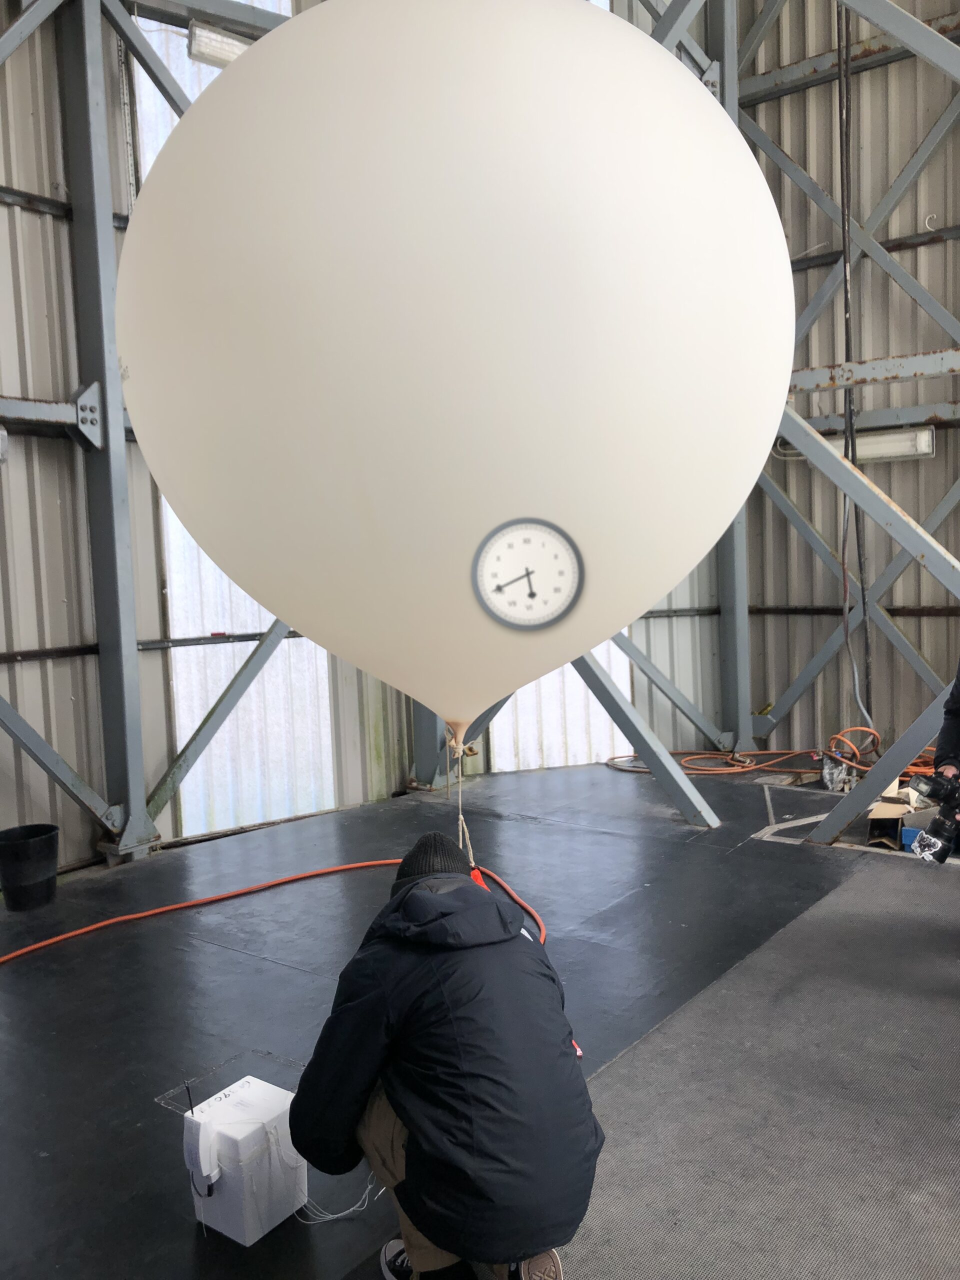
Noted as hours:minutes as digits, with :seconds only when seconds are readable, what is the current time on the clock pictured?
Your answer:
5:41
